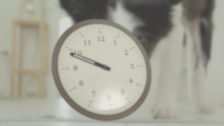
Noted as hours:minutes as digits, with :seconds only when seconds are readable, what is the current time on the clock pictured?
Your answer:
9:49
